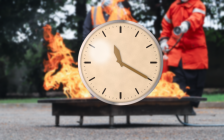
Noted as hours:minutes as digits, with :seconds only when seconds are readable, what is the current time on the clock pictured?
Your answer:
11:20
